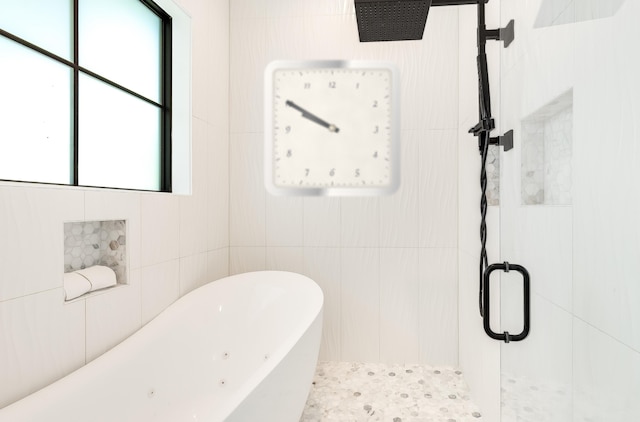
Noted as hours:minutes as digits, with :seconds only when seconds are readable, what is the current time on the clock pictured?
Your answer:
9:50
